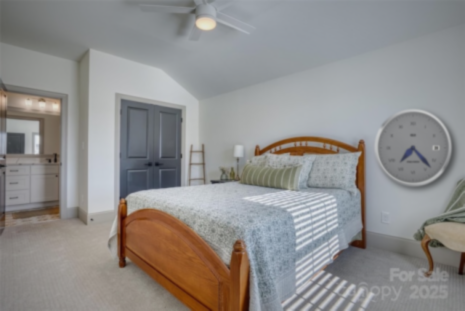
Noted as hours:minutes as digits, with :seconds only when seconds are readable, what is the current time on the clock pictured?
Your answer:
7:23
